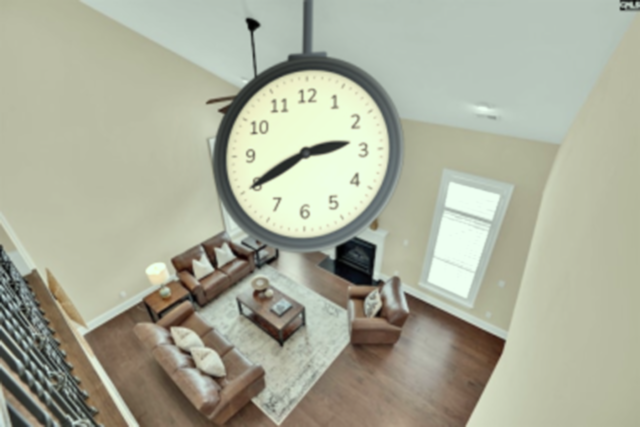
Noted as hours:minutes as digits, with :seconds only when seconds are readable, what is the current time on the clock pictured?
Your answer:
2:40
